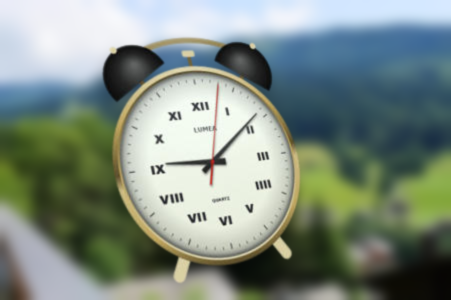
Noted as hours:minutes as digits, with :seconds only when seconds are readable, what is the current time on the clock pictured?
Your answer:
9:09:03
